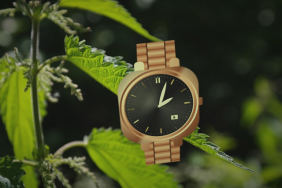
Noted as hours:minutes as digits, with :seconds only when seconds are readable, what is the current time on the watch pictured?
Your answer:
2:03
